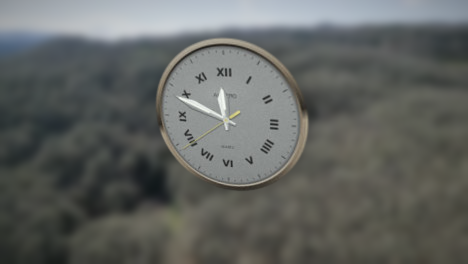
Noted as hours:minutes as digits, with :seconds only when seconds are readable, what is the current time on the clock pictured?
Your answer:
11:48:39
